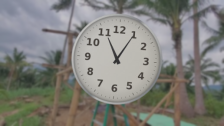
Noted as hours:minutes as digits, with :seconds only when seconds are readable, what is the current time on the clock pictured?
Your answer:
11:05
